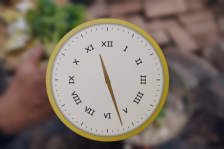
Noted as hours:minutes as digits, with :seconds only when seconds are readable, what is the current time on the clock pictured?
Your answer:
11:27
